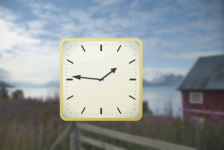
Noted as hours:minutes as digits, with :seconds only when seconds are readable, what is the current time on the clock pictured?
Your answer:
1:46
